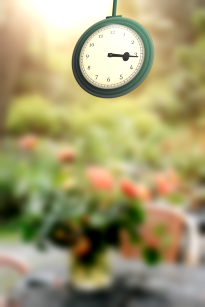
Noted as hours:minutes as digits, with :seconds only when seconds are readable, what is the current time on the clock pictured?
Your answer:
3:16
